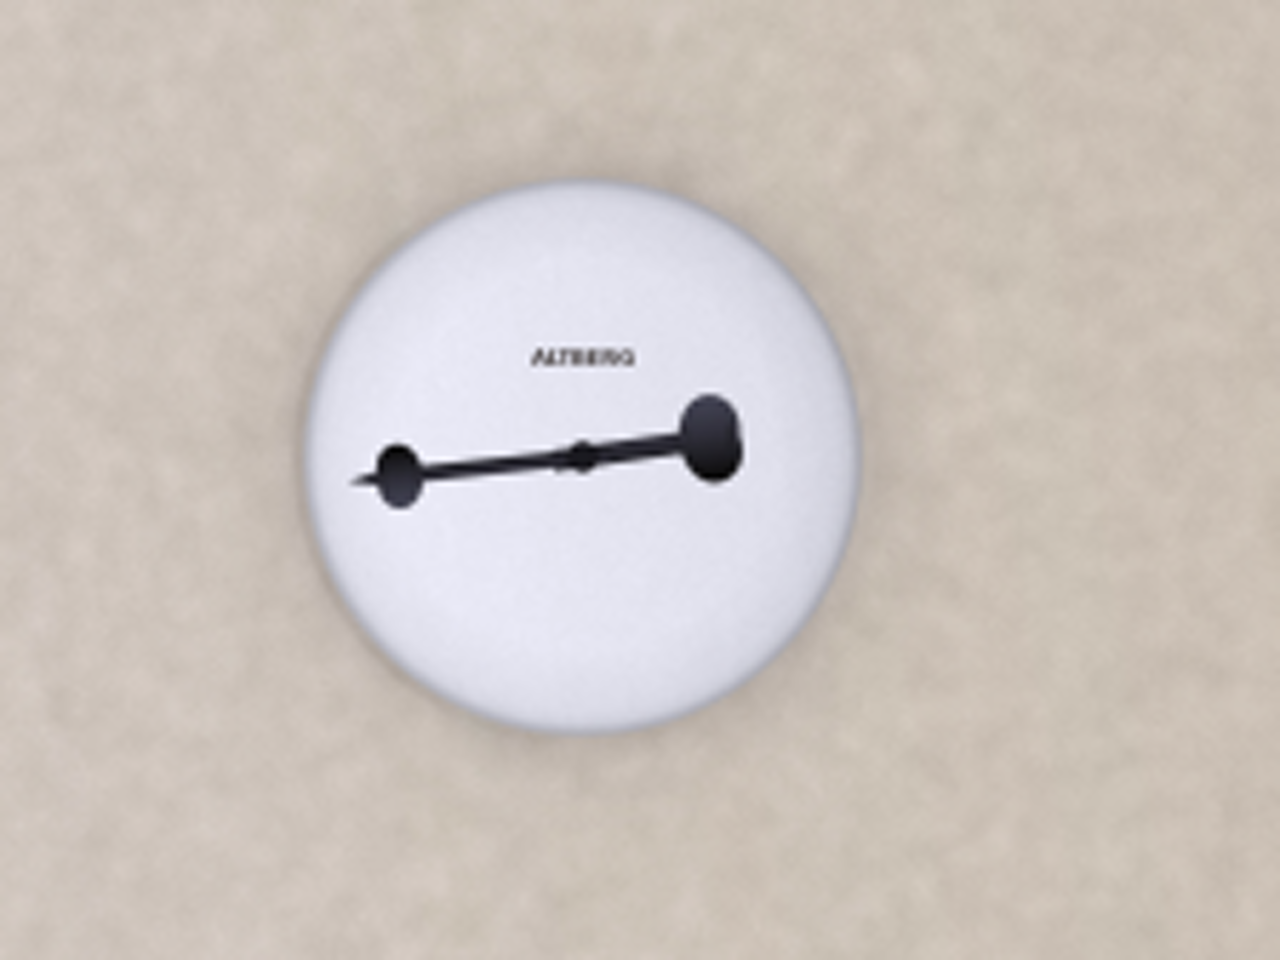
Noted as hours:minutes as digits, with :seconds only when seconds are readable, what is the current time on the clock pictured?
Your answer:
2:44
